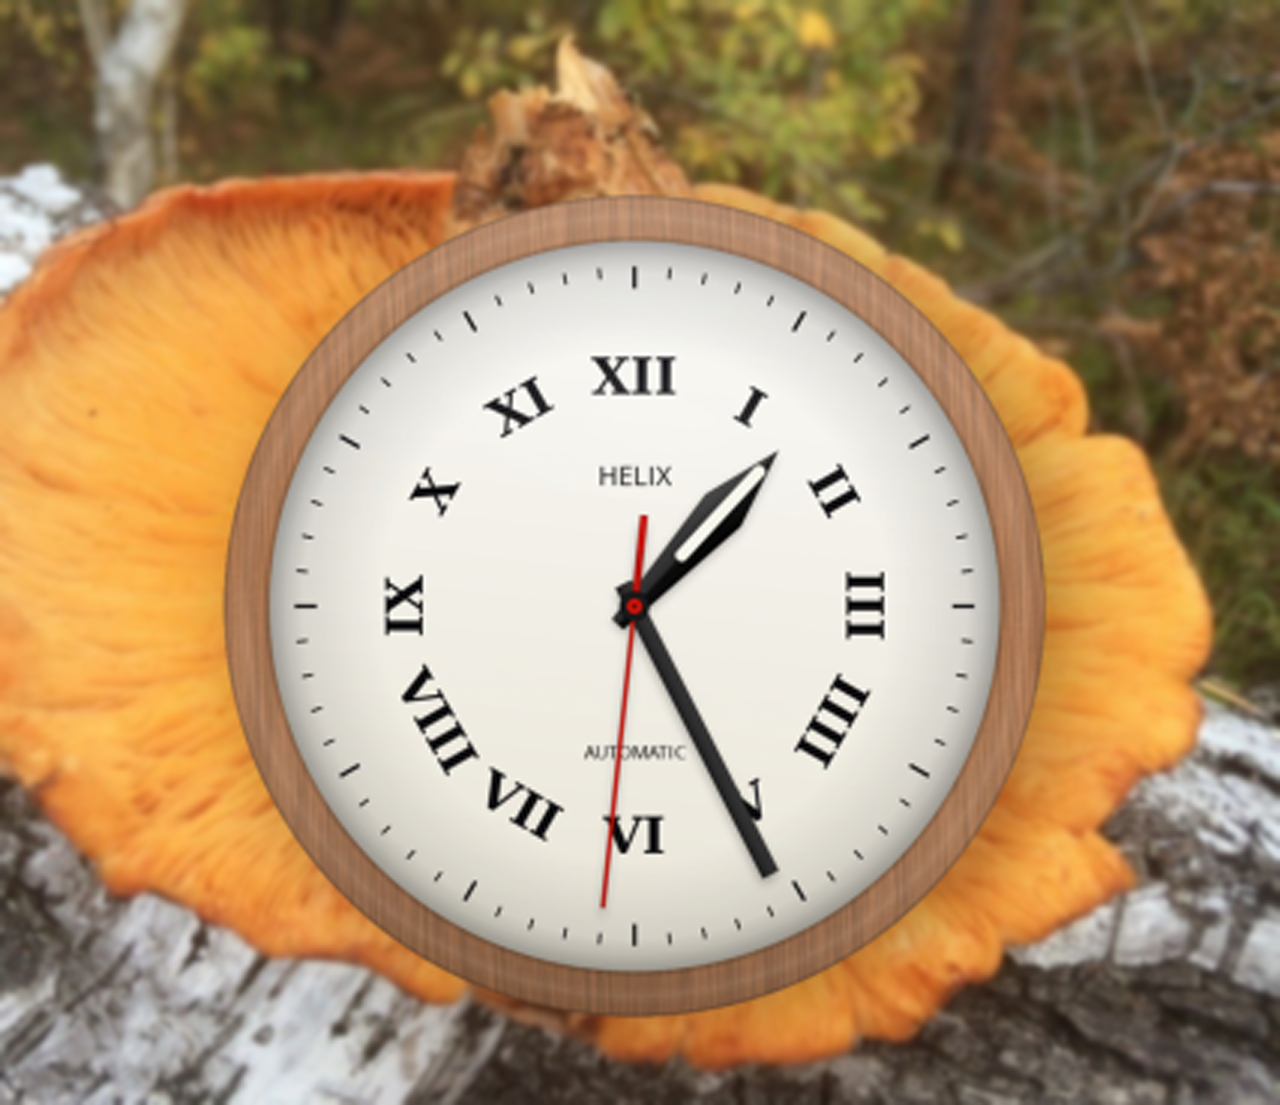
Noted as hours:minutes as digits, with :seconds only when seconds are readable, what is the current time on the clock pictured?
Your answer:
1:25:31
